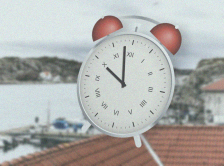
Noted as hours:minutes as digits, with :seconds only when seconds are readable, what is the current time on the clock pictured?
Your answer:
9:58
